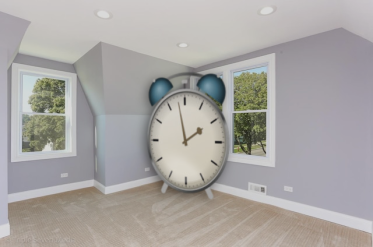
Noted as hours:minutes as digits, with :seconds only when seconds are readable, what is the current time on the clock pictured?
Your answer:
1:58
